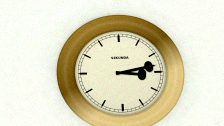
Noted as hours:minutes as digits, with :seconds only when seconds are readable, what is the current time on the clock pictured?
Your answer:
3:13
